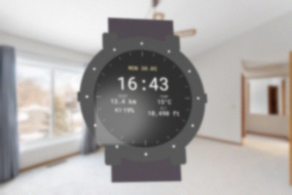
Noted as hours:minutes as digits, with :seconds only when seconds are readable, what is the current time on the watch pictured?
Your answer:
16:43
